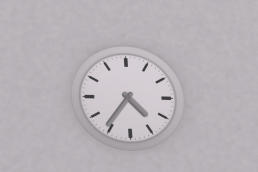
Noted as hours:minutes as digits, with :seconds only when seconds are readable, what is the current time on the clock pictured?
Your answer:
4:36
